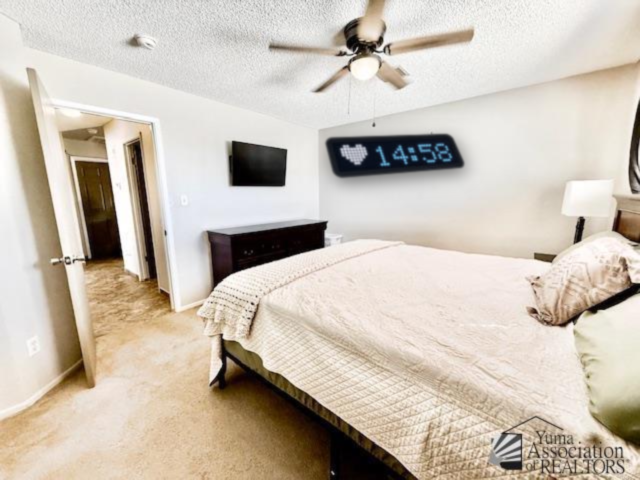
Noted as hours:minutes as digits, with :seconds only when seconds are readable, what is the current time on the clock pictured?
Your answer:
14:58
